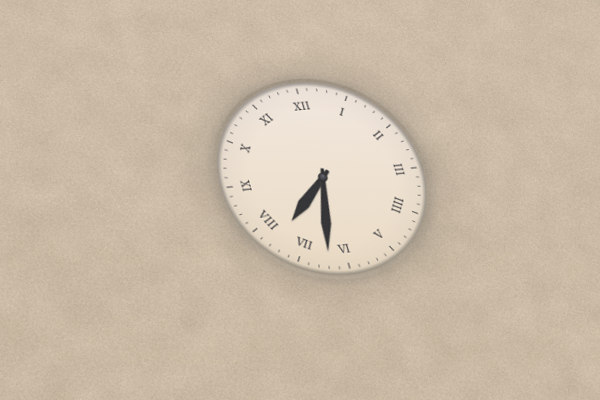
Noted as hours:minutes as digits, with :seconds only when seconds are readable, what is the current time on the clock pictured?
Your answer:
7:32
